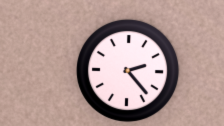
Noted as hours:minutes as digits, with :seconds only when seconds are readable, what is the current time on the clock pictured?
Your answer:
2:23
